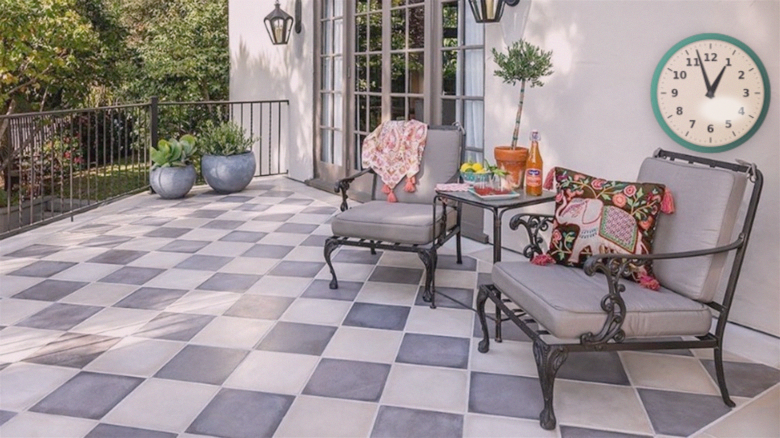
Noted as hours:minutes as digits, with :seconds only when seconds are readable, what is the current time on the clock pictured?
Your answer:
12:57
